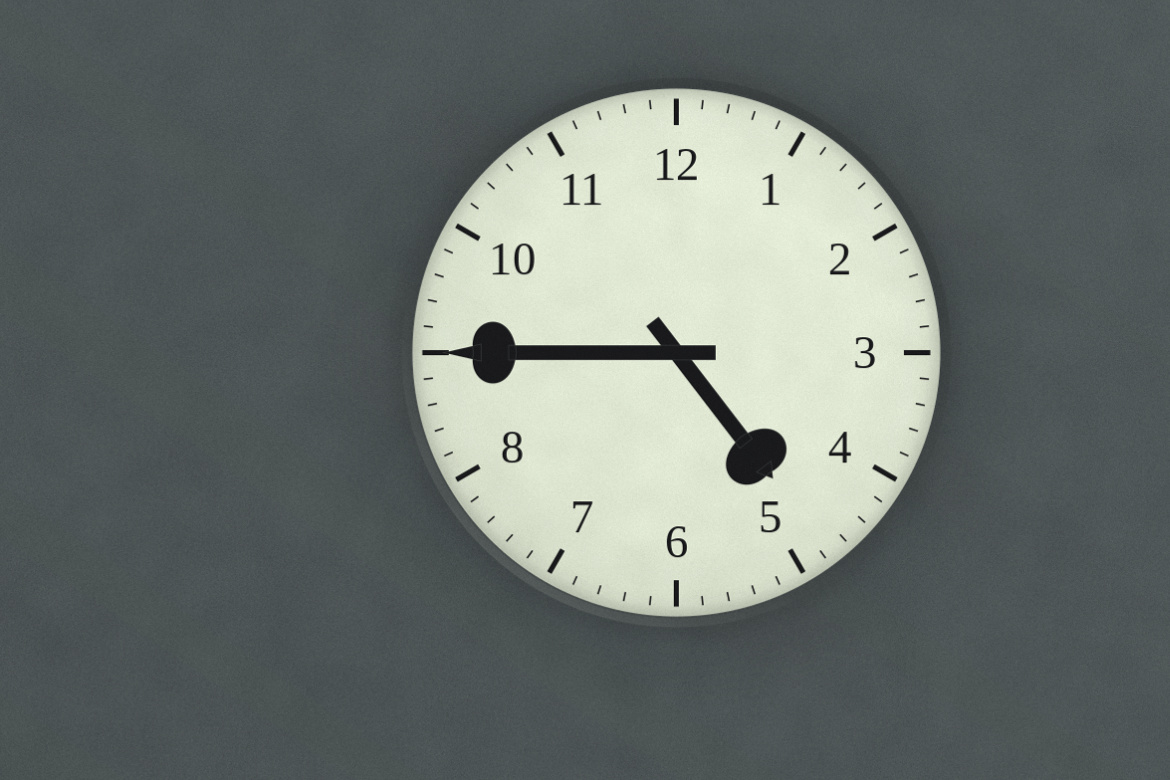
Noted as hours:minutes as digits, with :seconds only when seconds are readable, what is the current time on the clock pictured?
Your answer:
4:45
